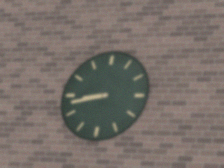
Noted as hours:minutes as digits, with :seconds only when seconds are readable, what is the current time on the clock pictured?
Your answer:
8:43
